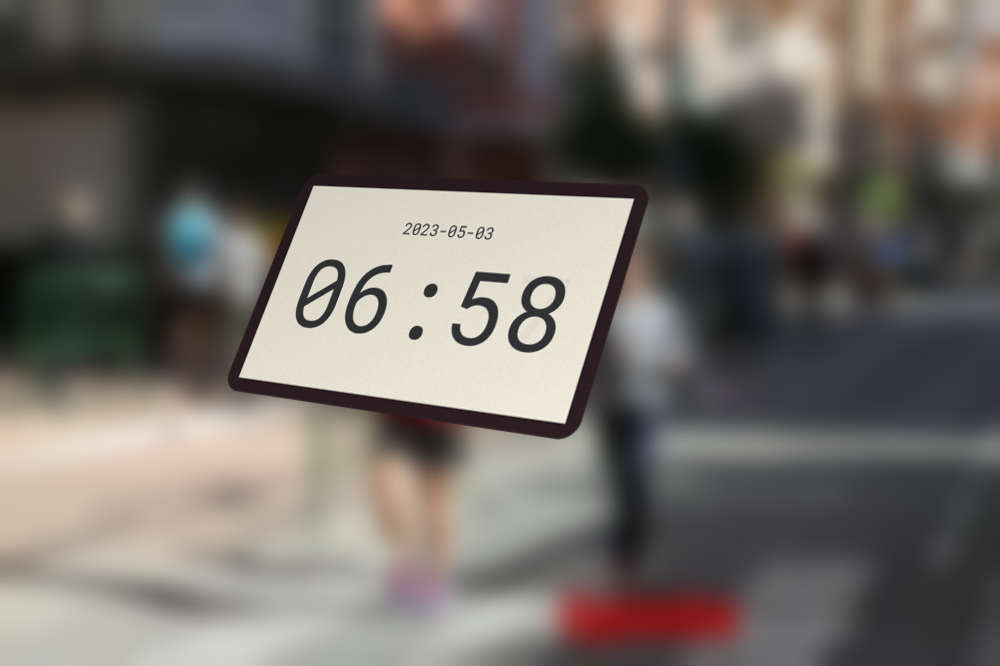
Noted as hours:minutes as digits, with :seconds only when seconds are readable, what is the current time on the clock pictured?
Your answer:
6:58
